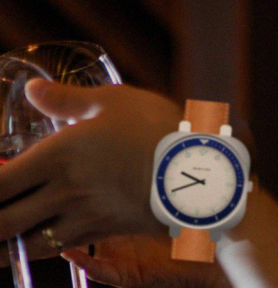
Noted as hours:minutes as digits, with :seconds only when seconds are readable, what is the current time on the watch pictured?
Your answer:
9:41
